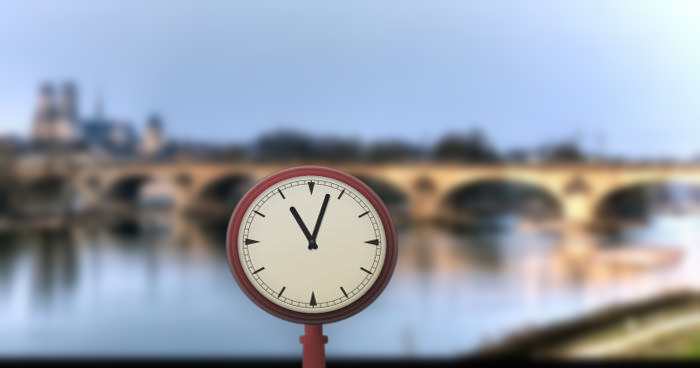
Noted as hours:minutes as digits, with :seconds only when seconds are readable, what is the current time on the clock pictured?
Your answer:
11:03
